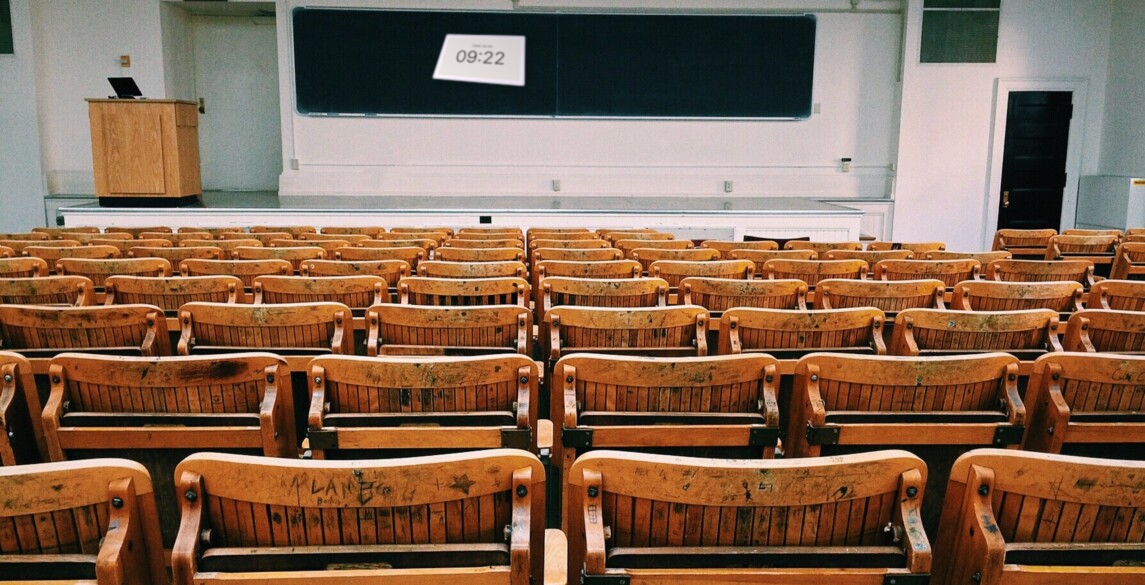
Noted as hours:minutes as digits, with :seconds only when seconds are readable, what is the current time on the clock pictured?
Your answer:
9:22
